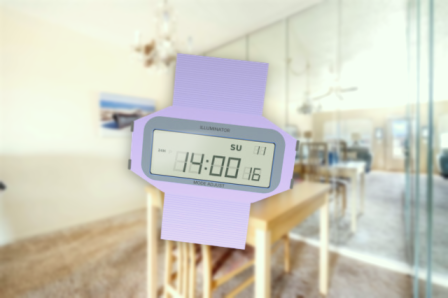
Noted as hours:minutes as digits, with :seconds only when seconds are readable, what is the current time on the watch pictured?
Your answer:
14:00:16
